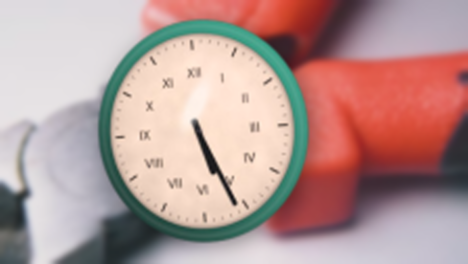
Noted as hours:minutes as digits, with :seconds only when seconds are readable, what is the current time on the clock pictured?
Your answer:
5:26
